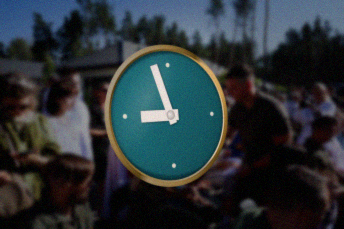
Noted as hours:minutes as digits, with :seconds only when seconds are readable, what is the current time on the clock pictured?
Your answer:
8:57
